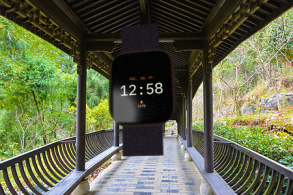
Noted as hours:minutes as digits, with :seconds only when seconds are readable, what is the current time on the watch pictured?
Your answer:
12:58
